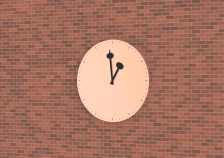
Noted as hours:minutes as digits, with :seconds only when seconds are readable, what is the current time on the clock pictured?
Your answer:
12:59
